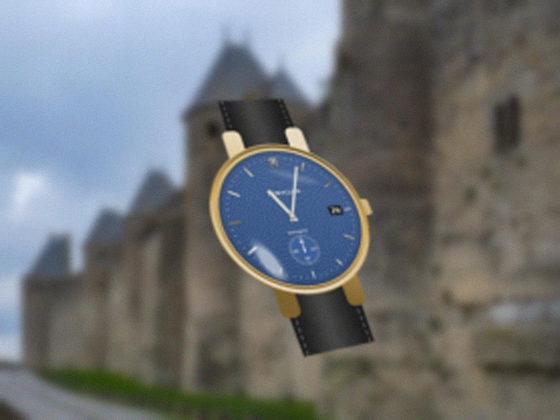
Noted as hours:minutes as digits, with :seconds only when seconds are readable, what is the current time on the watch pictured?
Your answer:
11:04
